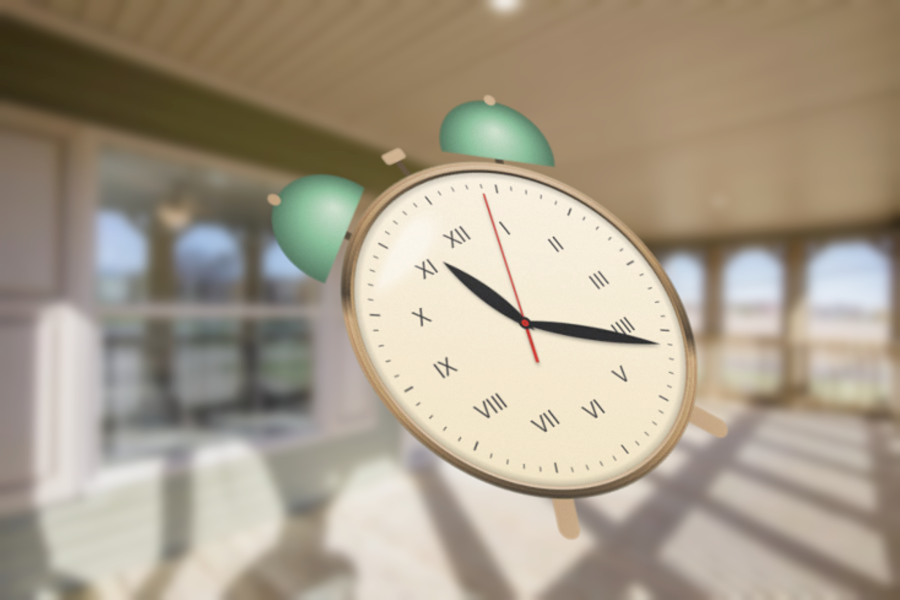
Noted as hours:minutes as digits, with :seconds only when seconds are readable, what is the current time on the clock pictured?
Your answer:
11:21:04
